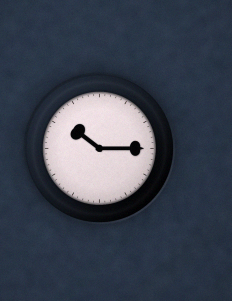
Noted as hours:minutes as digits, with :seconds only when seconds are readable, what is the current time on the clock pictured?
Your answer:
10:15
